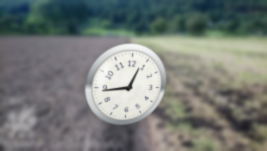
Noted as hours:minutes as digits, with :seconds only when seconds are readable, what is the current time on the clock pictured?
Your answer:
12:44
